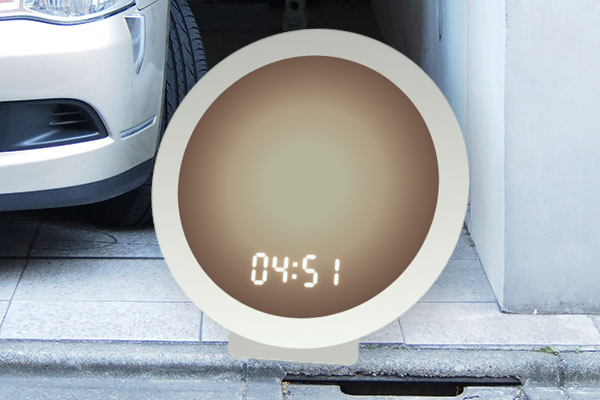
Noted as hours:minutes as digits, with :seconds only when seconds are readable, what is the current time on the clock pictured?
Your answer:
4:51
